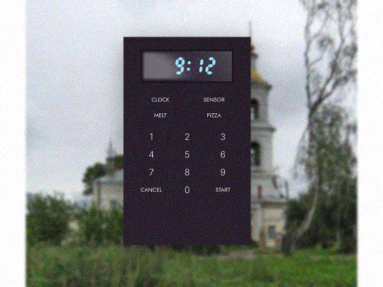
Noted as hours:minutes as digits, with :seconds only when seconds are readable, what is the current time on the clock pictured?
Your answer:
9:12
